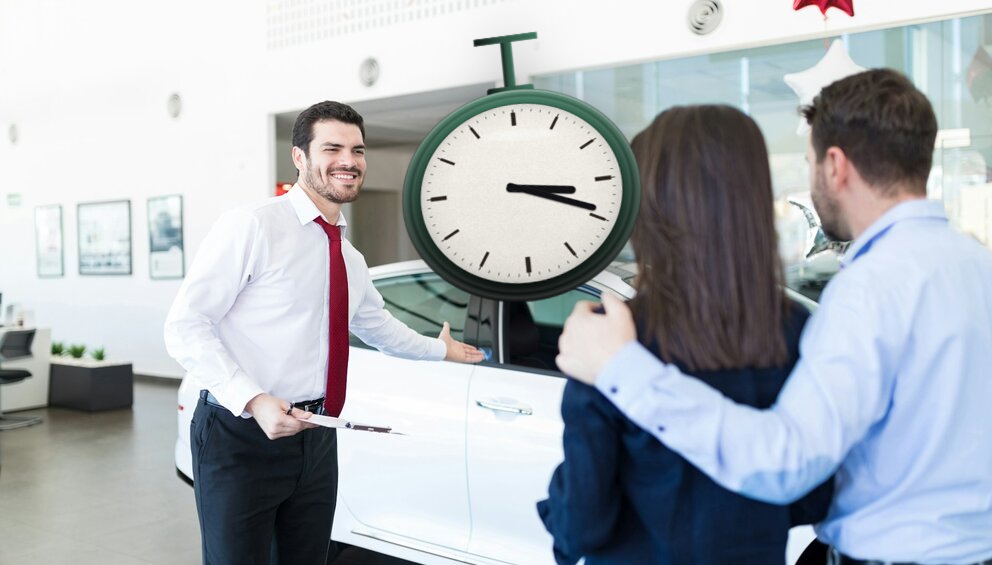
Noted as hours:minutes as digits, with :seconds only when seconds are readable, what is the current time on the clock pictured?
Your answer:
3:19
